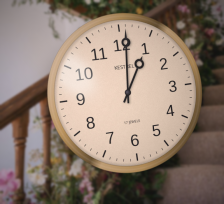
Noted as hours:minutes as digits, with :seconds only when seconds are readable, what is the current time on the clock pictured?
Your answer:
1:01
